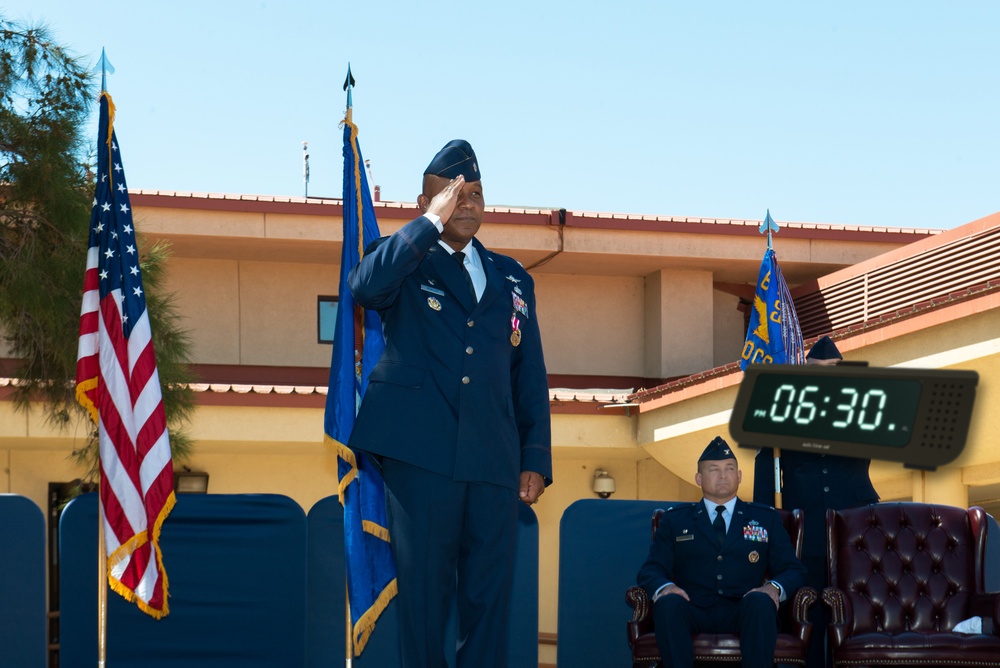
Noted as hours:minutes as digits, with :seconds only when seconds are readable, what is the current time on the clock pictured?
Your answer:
6:30
